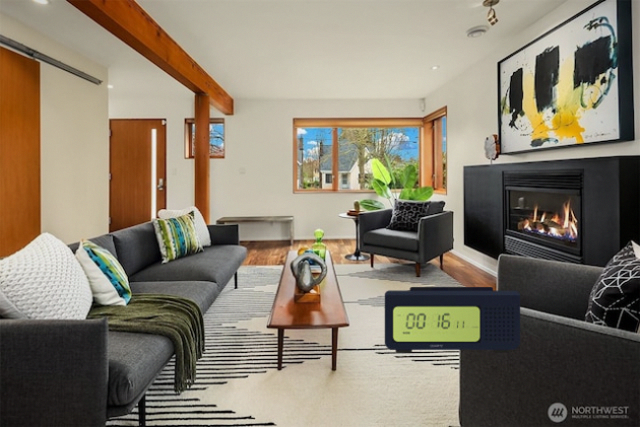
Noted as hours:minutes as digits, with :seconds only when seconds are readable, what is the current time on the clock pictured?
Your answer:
0:16:11
